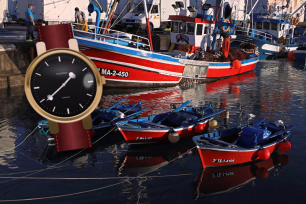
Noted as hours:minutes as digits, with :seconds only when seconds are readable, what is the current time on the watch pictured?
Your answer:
1:39
